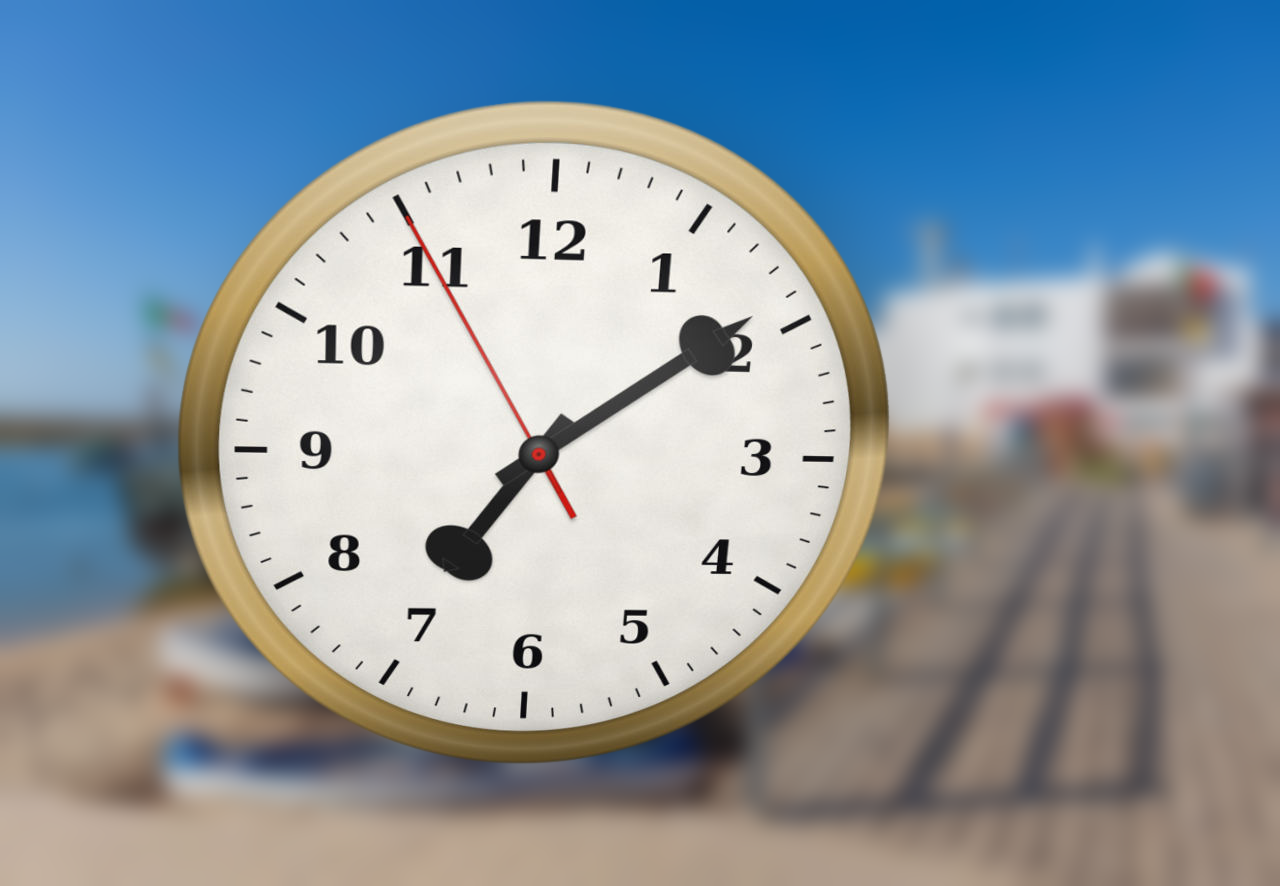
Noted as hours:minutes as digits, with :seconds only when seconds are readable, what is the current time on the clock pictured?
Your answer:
7:08:55
